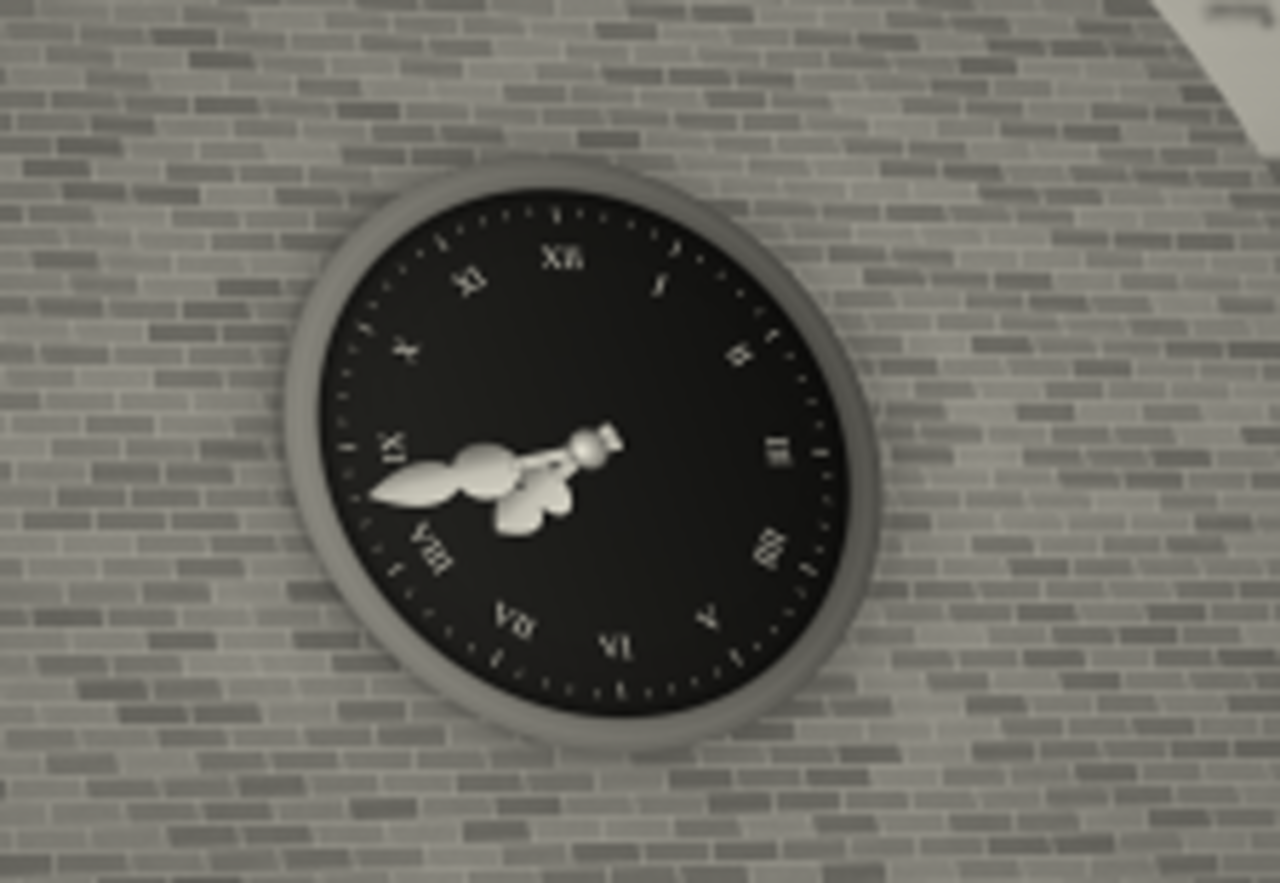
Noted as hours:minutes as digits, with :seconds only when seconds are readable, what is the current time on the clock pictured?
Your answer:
7:43
